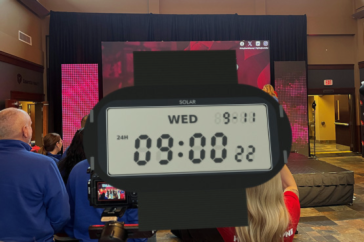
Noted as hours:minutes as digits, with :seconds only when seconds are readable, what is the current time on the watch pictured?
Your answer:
9:00:22
